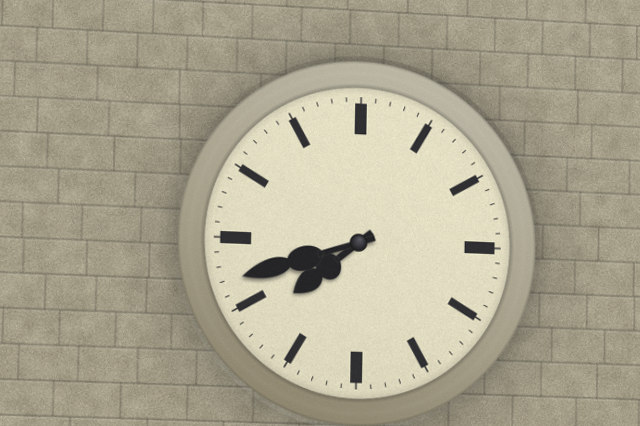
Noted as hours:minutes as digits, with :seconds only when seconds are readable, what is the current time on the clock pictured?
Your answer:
7:42
